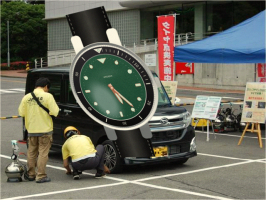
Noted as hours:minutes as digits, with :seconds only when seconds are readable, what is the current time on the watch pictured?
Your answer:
5:24
